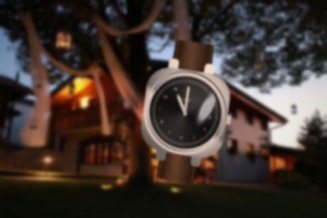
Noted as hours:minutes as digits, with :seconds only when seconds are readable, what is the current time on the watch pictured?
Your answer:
11:00
